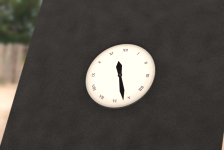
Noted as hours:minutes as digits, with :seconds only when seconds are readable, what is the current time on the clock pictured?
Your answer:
11:27
